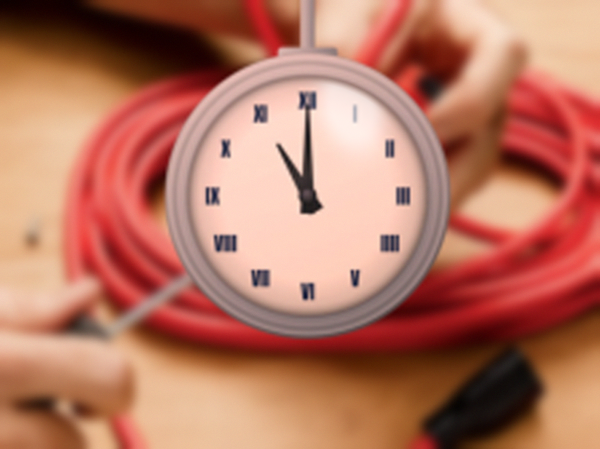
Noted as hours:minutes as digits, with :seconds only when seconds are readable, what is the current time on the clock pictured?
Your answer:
11:00
